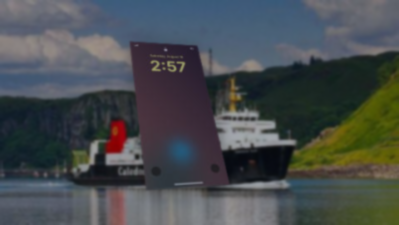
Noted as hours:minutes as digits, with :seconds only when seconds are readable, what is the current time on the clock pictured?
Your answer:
2:57
